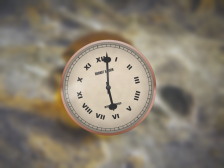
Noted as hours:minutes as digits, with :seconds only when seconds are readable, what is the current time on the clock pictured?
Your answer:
6:02
